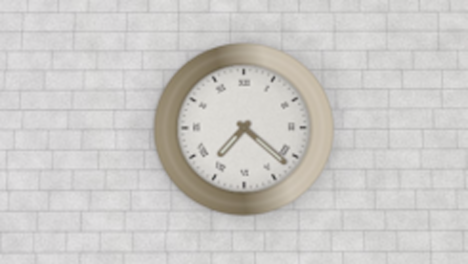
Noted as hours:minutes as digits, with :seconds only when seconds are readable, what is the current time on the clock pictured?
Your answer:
7:22
